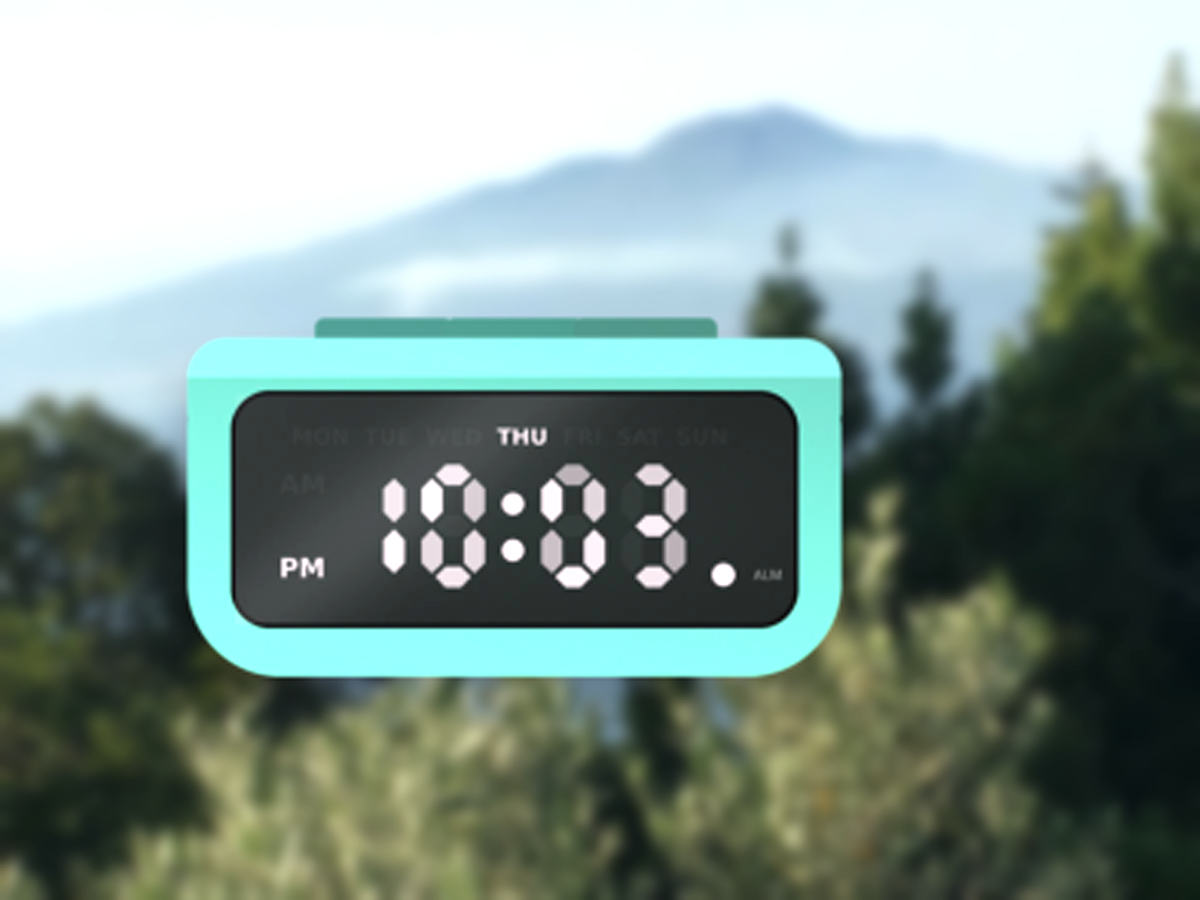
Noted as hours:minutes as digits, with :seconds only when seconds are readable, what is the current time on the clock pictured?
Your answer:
10:03
